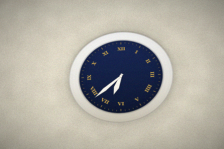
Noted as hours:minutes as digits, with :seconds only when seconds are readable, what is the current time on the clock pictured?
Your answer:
6:38
